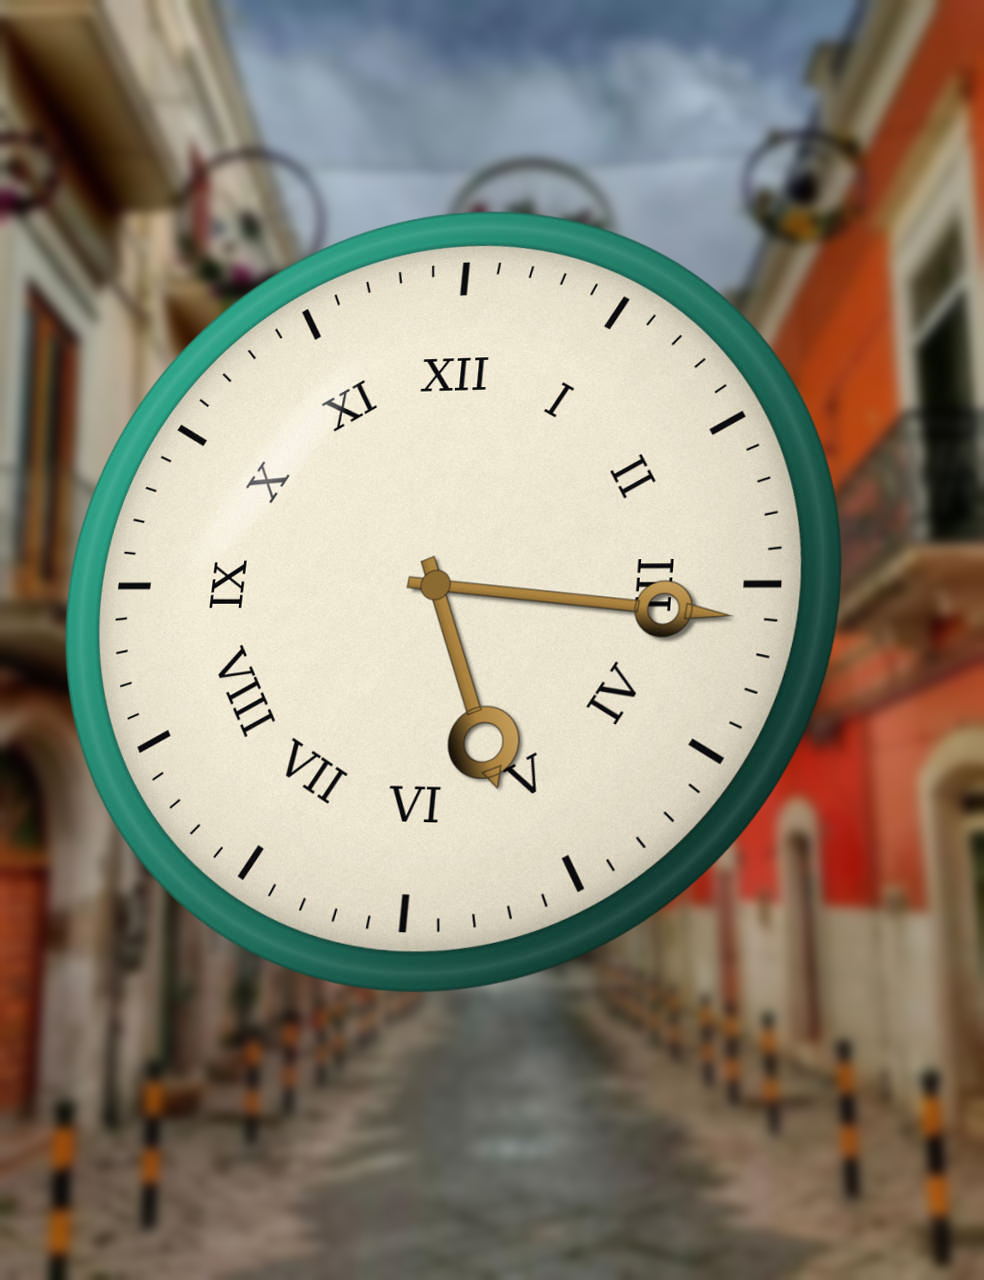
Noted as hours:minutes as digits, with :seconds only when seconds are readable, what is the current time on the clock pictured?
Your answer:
5:16
